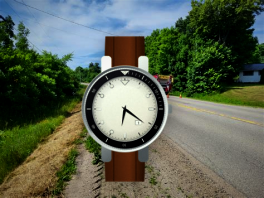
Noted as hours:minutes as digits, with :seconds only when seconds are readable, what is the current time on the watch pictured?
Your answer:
6:21
